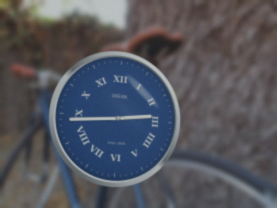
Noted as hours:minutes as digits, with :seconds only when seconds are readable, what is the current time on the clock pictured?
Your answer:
2:44
